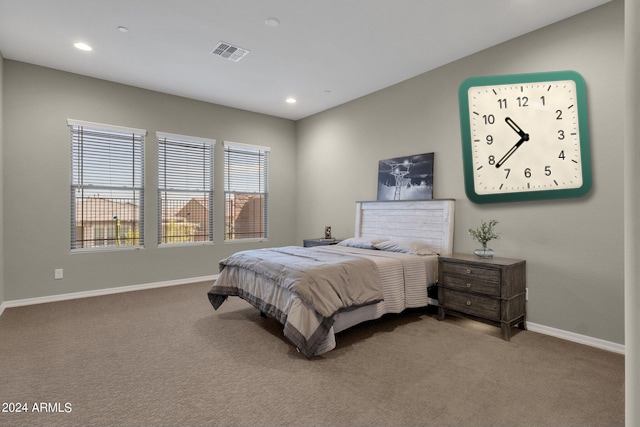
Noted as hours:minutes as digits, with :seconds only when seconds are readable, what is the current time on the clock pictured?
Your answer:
10:38
